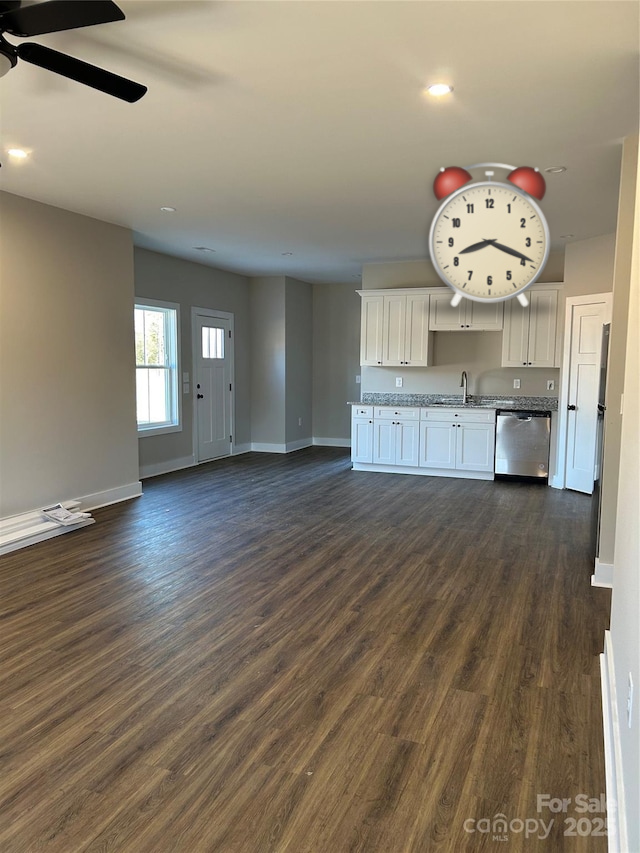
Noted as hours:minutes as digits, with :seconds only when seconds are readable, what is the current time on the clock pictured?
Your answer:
8:19
